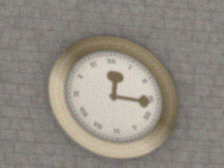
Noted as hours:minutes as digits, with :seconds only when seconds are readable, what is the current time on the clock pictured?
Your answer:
12:16
